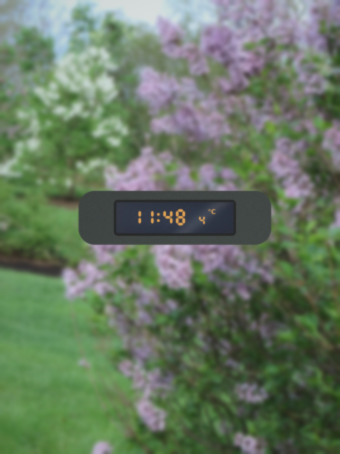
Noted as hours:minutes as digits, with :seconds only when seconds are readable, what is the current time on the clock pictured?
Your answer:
11:48
